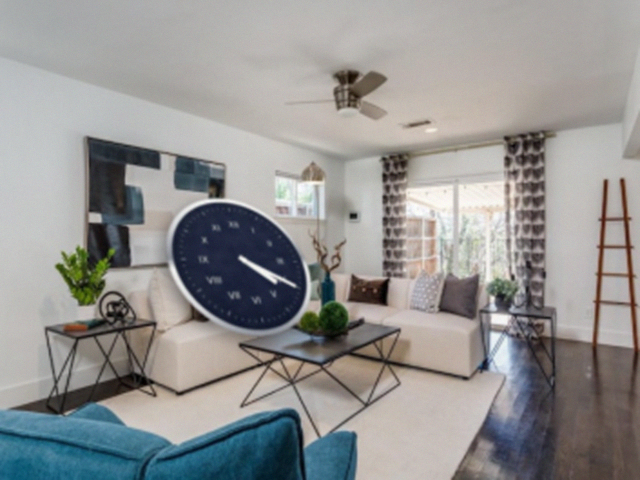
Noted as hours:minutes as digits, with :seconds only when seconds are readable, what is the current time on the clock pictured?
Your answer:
4:20
